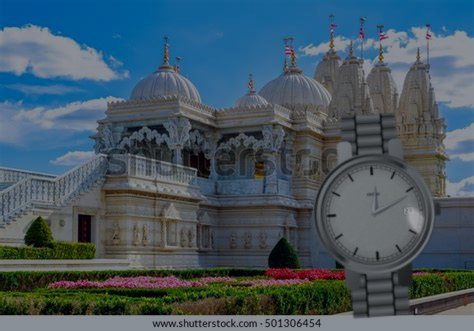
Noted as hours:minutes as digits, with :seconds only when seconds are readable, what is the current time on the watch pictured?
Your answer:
12:11
